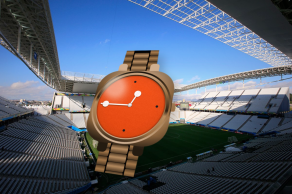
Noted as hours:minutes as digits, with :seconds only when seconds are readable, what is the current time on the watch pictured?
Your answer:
12:45
